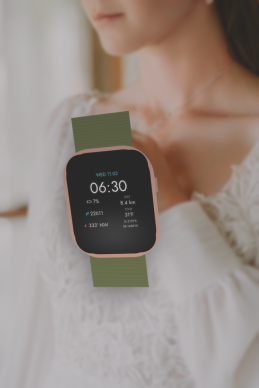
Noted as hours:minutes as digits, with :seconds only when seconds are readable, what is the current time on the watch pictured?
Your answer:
6:30
